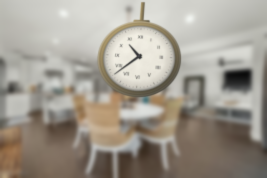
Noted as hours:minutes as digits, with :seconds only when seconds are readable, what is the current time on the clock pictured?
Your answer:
10:38
